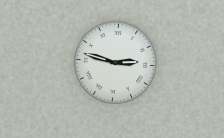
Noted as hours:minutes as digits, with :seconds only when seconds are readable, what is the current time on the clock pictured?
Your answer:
2:47
